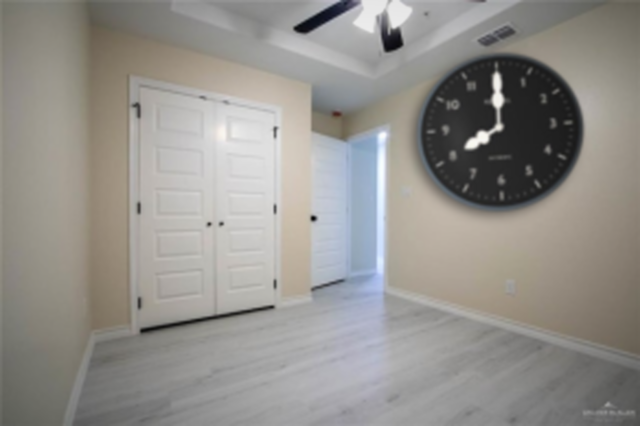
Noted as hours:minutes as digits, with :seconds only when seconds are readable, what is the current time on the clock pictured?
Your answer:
8:00
